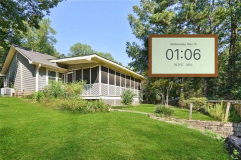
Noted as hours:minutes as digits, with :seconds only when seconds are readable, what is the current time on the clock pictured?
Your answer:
1:06
